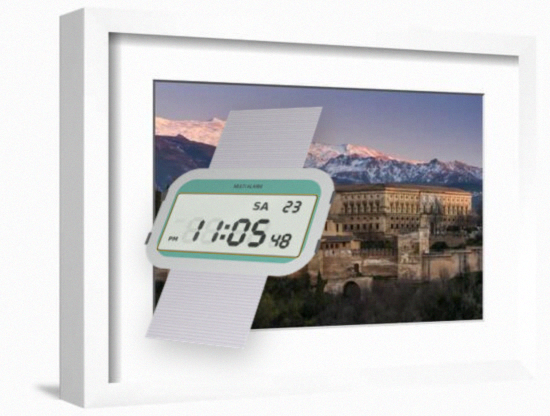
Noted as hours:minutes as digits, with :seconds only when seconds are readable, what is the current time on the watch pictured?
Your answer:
11:05:48
